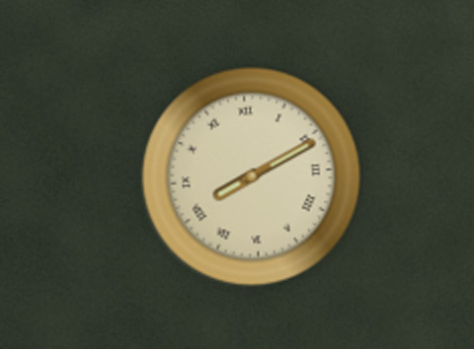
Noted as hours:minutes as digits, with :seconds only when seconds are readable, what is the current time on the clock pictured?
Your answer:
8:11
